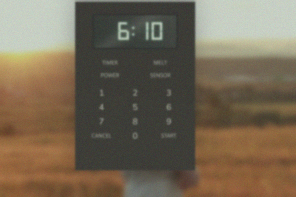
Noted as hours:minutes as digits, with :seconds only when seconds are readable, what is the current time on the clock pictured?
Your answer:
6:10
